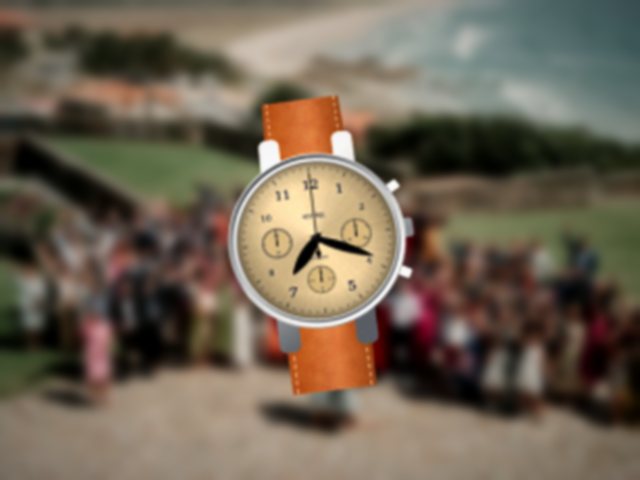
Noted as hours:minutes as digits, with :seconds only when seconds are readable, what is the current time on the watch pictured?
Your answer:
7:19
